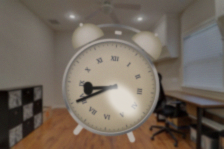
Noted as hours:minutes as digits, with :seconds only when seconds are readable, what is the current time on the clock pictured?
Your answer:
8:40
